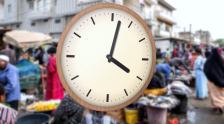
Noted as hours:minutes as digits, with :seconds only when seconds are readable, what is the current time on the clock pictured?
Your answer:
4:02
